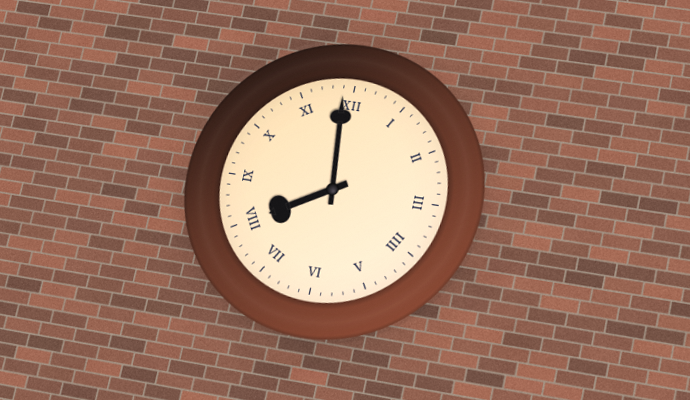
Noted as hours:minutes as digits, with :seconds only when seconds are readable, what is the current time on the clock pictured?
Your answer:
7:59
